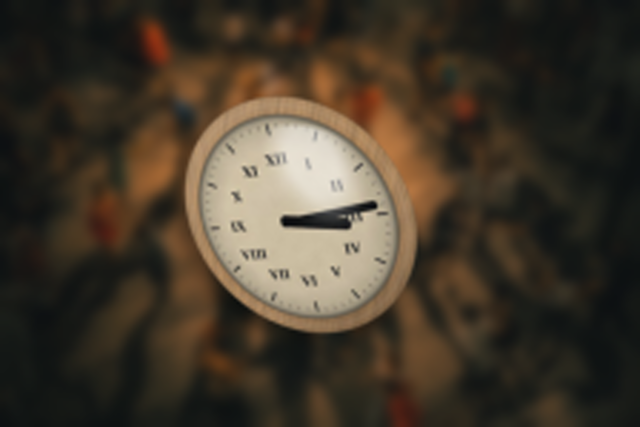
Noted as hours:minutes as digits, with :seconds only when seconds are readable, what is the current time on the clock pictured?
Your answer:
3:14
